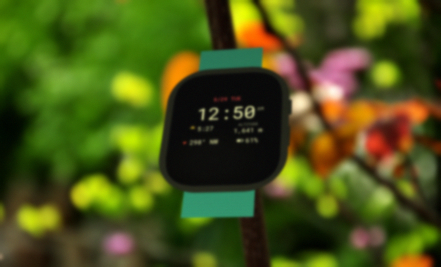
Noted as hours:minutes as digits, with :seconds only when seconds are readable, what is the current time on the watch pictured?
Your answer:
12:50
